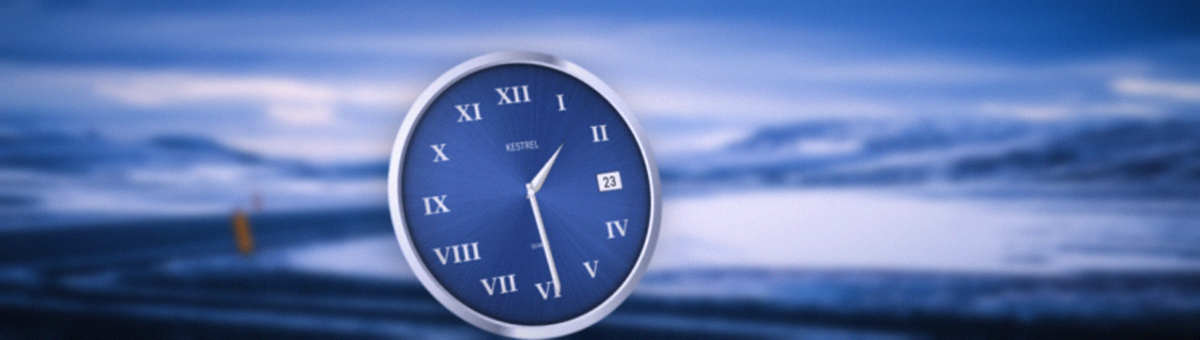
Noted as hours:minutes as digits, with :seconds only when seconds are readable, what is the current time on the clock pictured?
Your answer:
1:29
